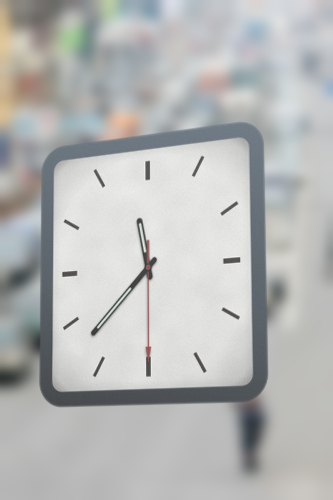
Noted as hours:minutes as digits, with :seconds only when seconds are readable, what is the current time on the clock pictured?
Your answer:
11:37:30
